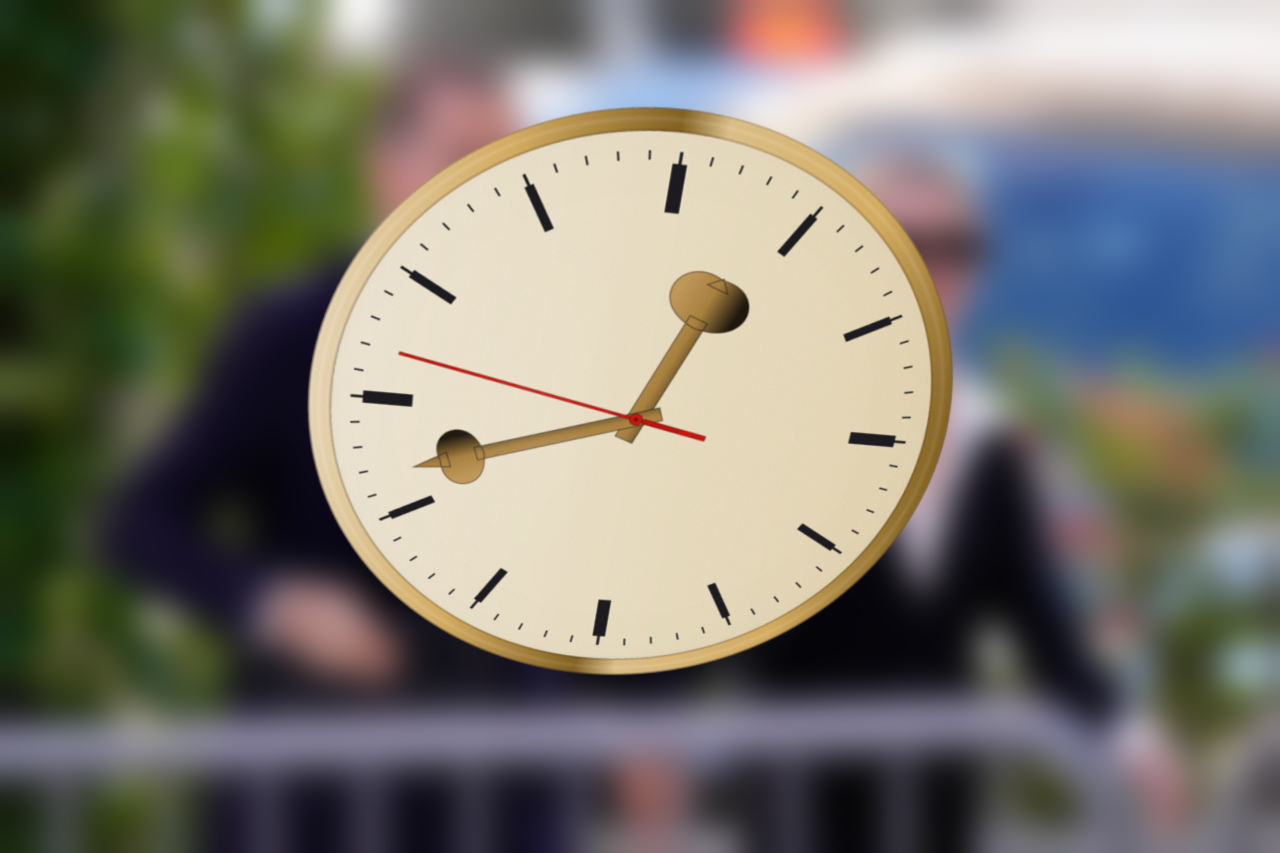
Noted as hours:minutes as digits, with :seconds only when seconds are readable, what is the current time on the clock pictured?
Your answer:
12:41:47
